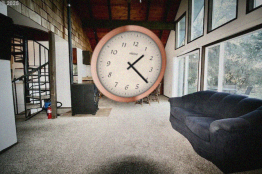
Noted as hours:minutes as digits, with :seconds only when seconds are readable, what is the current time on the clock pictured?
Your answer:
1:21
